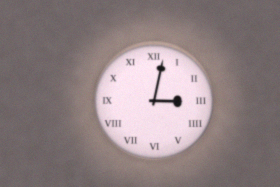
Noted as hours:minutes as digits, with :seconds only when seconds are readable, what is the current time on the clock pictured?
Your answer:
3:02
